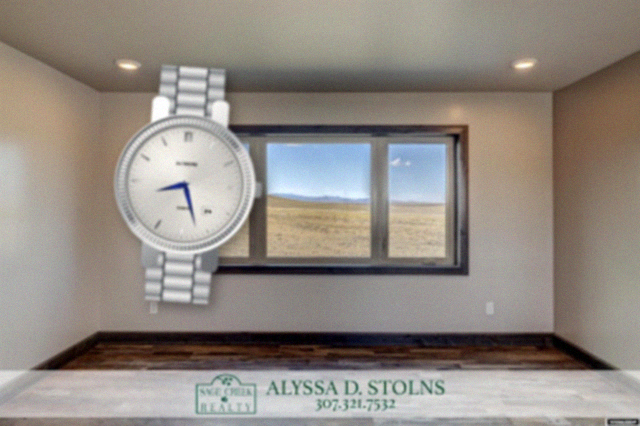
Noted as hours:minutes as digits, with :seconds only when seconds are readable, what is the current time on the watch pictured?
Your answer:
8:27
